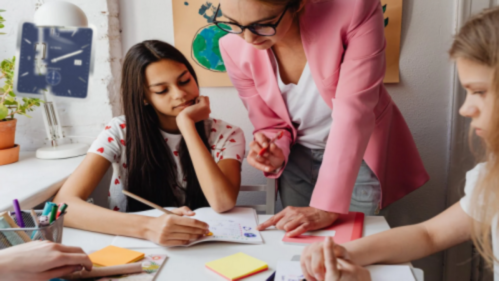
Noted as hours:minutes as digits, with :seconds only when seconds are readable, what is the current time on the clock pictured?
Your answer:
2:11
